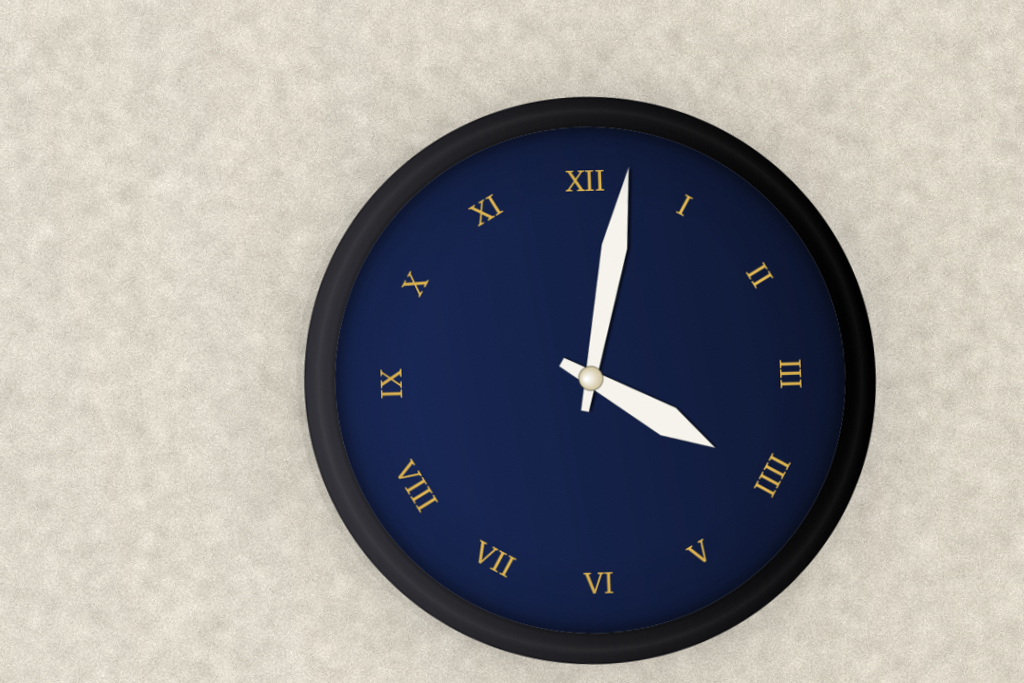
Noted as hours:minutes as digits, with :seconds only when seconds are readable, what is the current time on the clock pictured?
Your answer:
4:02
